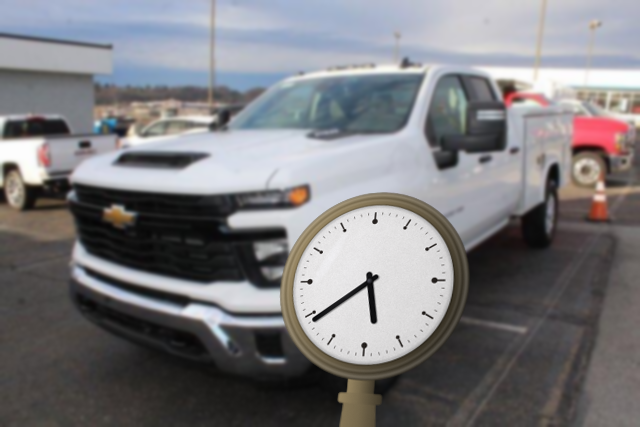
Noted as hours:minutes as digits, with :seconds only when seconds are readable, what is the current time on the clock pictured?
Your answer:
5:39
